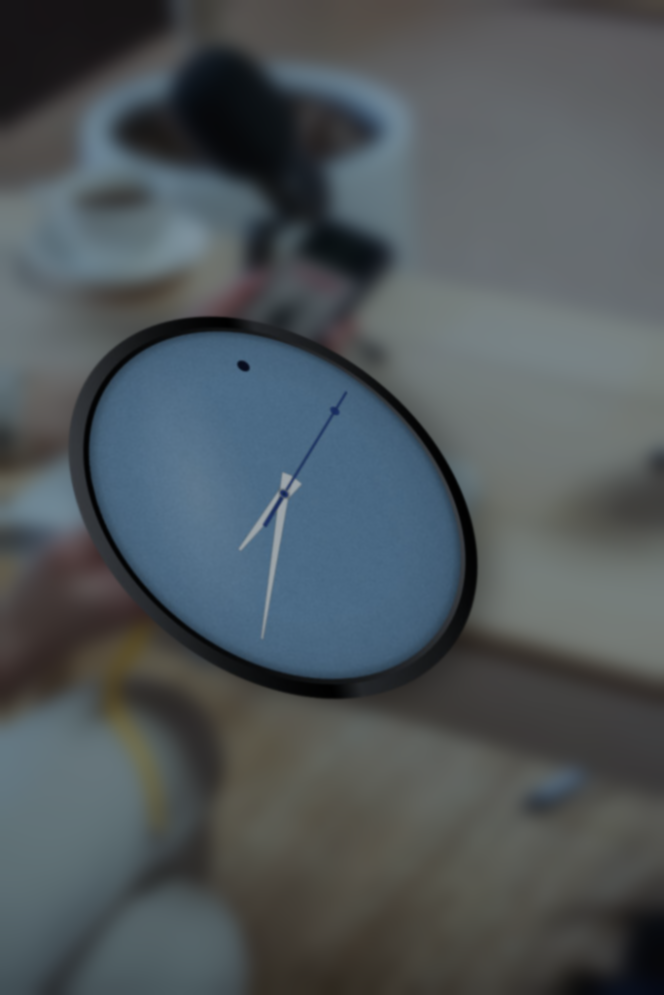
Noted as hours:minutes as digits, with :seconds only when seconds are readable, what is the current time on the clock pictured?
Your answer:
7:34:07
